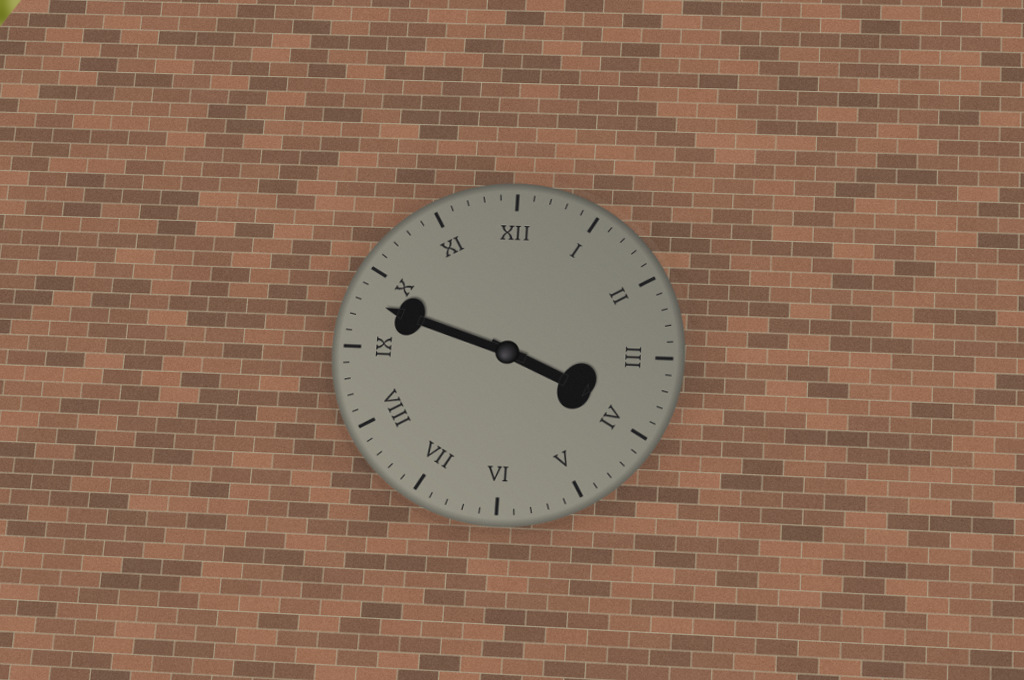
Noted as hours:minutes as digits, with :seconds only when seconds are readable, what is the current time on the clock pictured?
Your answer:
3:48
